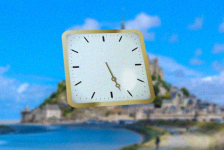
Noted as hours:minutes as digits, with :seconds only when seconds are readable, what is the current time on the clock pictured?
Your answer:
5:27
